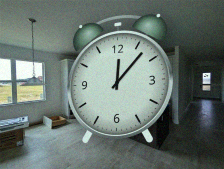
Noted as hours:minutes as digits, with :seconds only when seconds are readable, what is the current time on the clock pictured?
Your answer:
12:07
